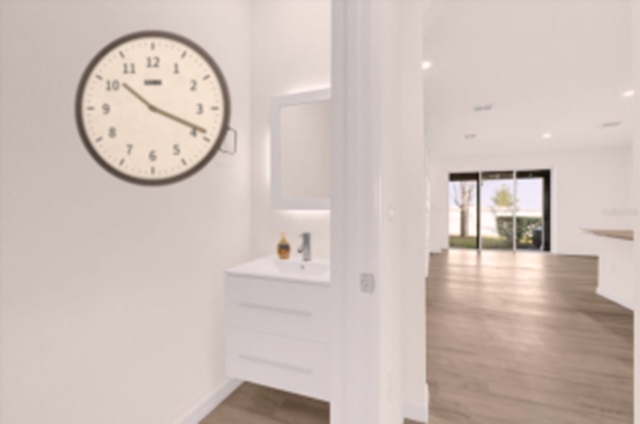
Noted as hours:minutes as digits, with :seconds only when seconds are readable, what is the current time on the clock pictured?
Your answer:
10:19
